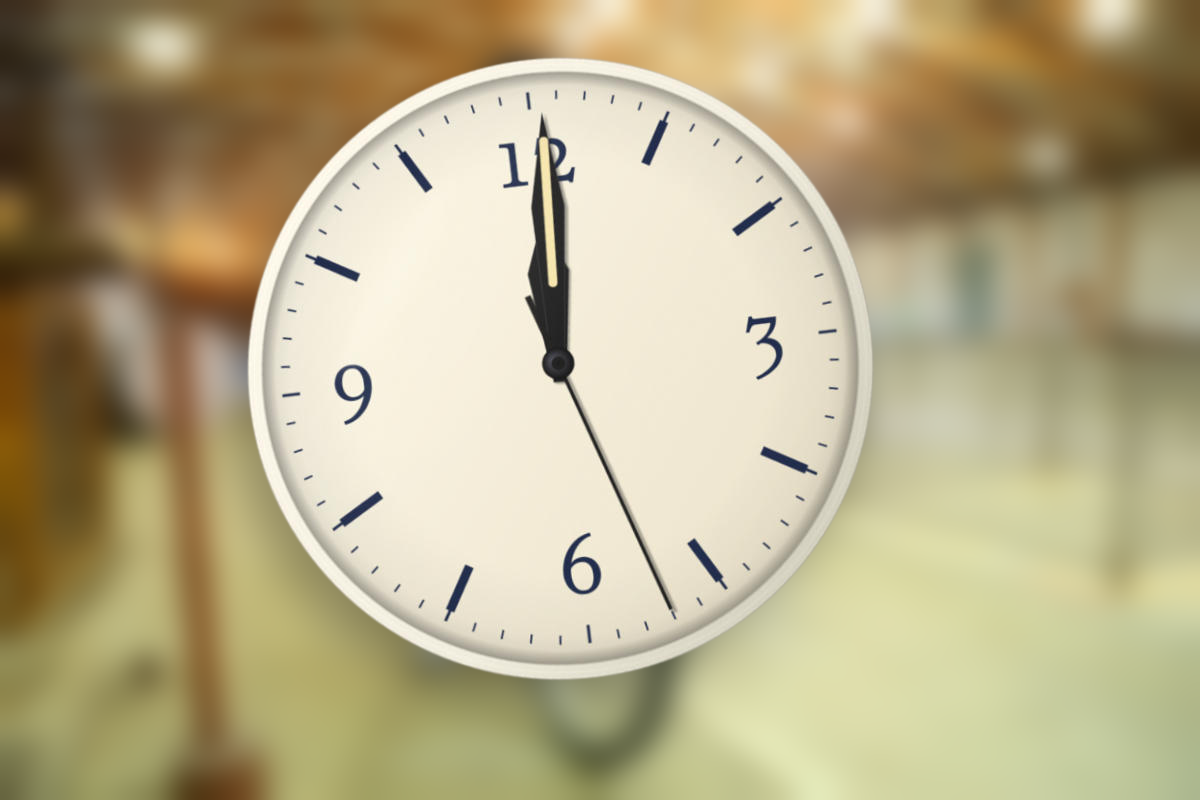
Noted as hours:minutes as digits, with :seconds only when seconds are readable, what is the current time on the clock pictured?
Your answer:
12:00:27
